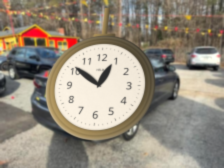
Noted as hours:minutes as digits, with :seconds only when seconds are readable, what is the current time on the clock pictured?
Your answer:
12:51
